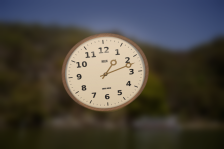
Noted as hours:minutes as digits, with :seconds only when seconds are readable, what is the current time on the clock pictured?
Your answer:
1:12
